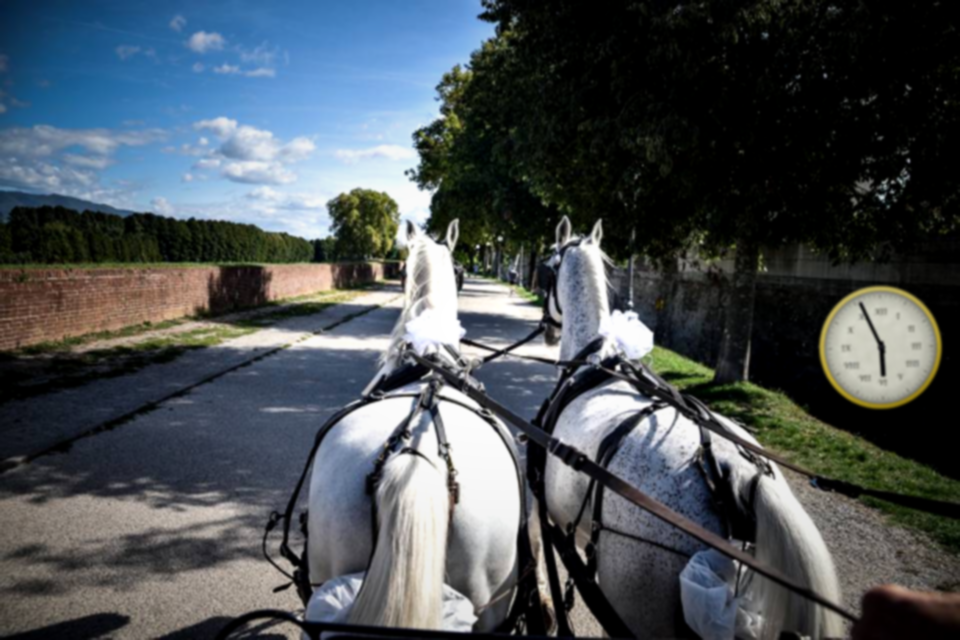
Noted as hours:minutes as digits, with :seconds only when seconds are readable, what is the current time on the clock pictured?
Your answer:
5:56
